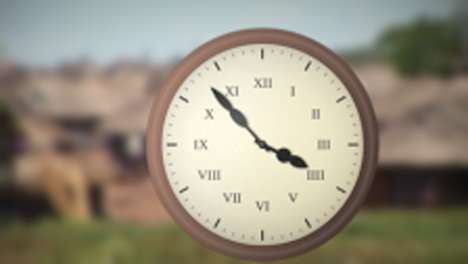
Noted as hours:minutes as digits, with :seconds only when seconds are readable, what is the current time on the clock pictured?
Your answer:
3:53
